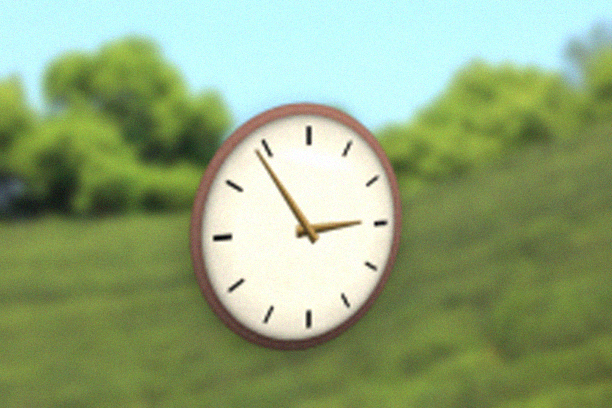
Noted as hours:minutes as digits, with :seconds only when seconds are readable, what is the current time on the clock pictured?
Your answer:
2:54
